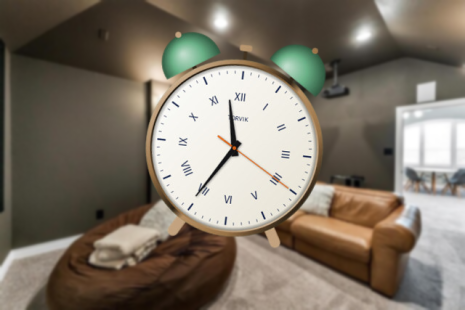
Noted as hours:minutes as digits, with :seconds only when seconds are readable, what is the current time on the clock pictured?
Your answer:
11:35:20
